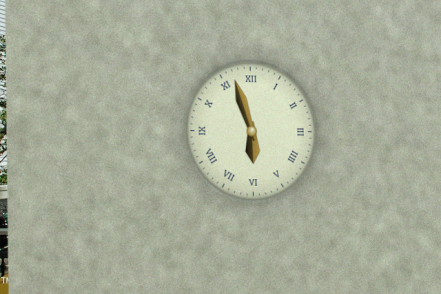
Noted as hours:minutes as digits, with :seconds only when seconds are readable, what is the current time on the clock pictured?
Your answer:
5:57
